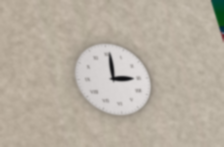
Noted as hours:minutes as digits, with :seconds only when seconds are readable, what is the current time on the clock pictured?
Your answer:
3:01
